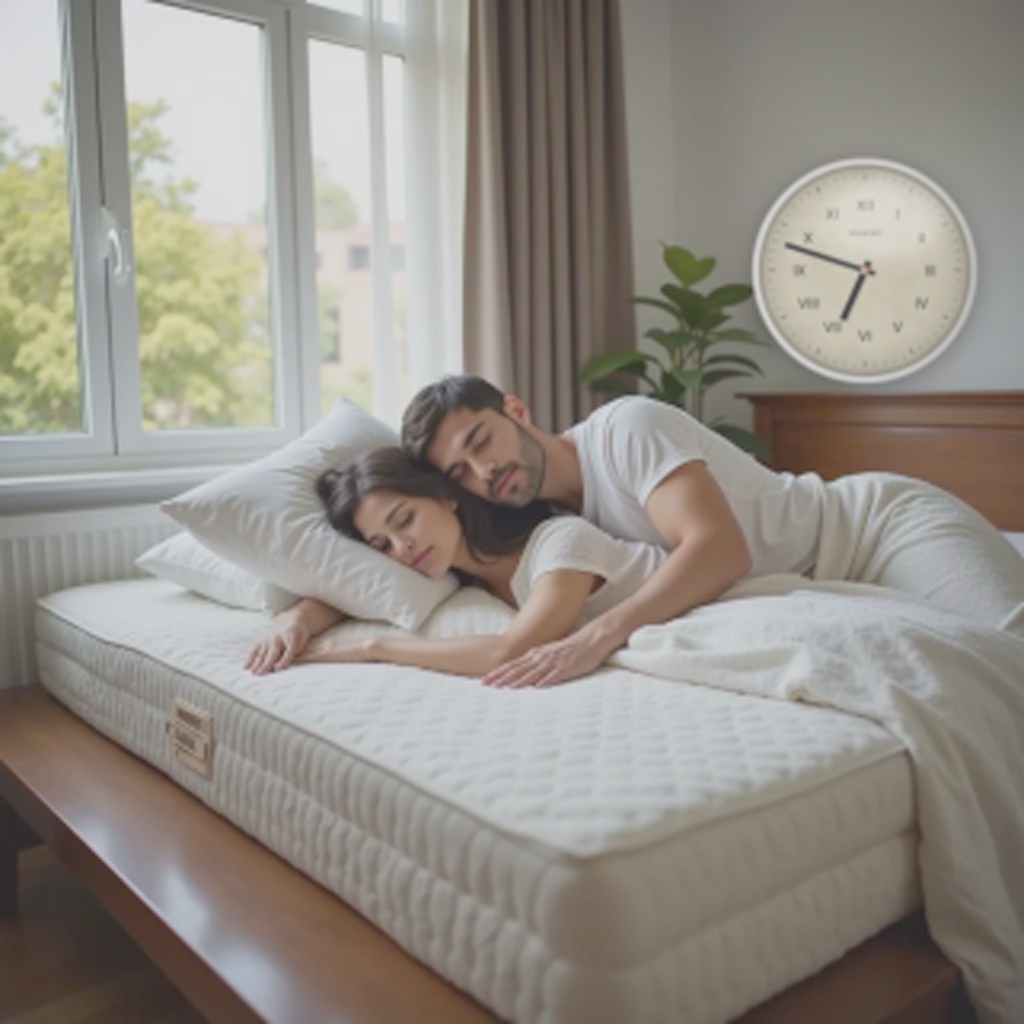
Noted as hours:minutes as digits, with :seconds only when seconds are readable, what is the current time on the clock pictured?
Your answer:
6:48
